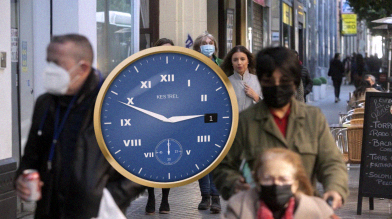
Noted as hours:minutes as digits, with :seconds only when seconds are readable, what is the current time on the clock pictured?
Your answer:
2:49
